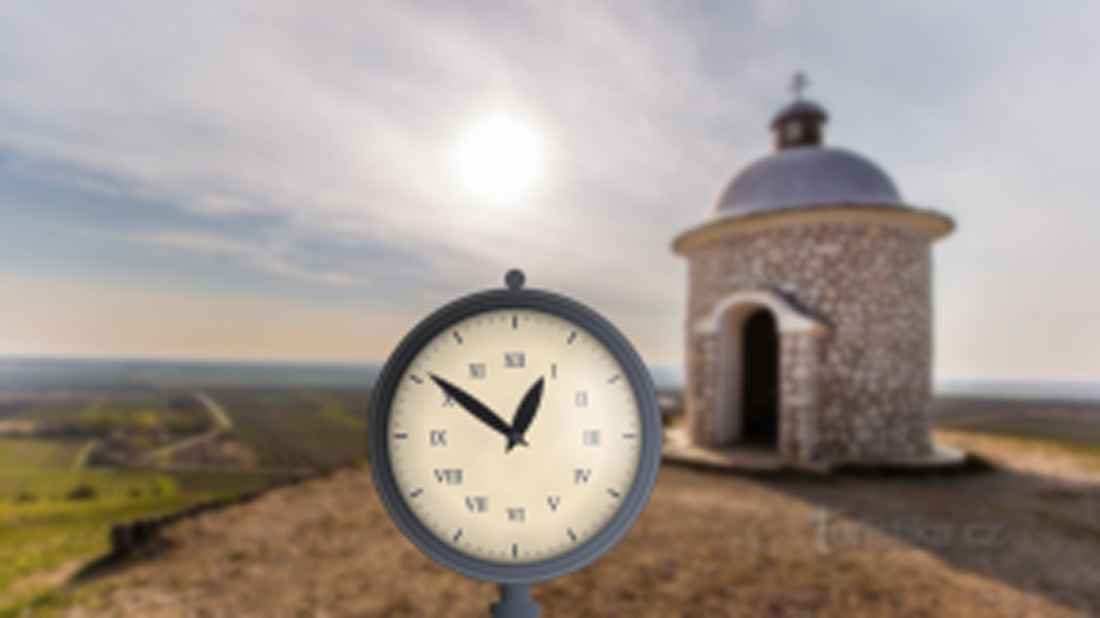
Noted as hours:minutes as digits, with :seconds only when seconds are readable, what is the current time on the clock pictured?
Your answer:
12:51
